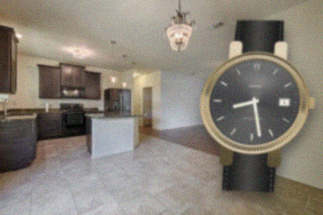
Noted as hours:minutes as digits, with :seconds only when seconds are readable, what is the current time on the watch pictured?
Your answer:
8:28
